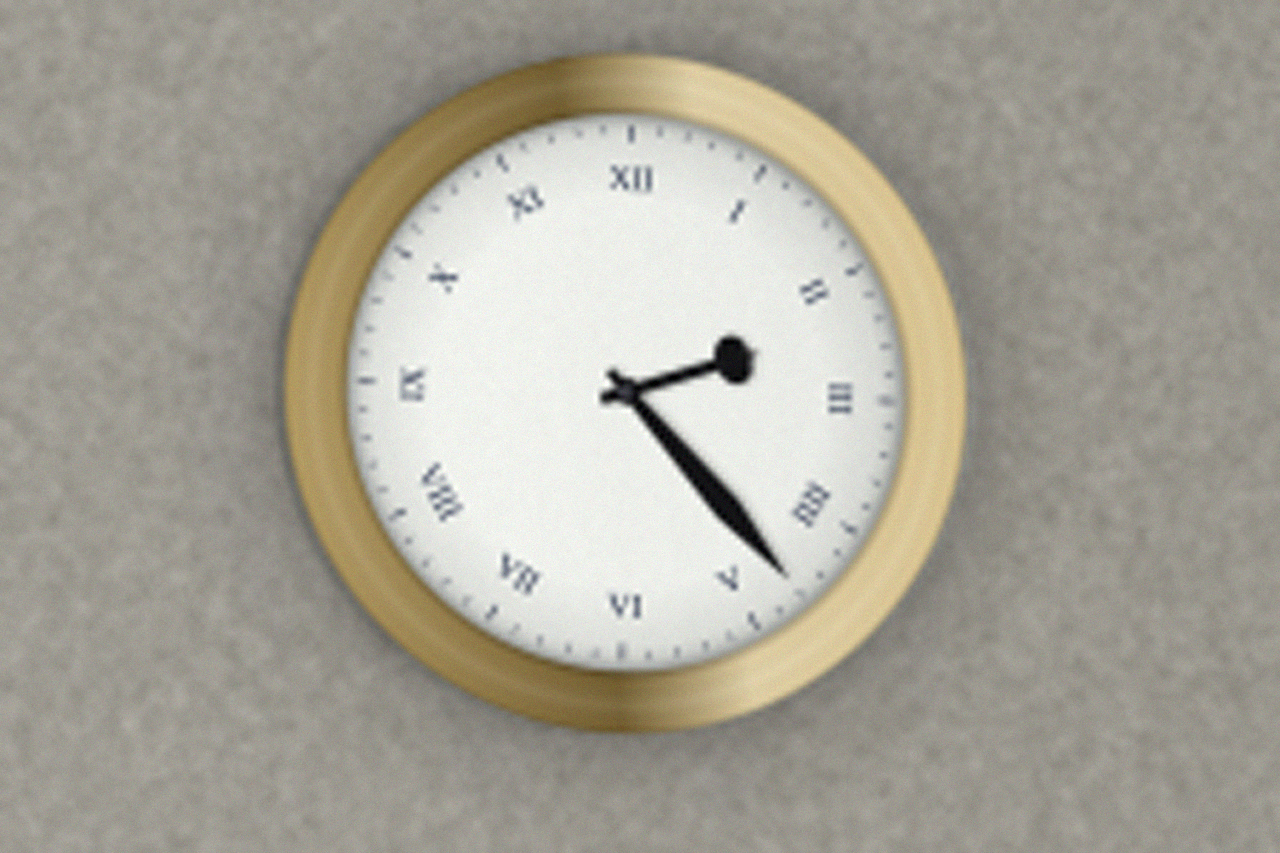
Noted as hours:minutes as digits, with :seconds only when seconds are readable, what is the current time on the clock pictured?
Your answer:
2:23
